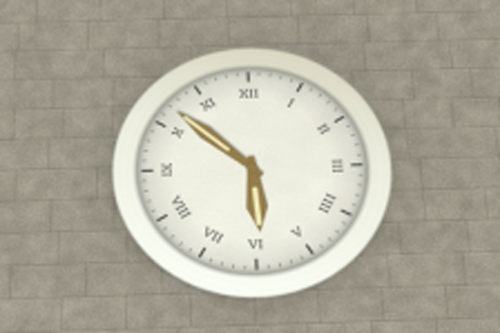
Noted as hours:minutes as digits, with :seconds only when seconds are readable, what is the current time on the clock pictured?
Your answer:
5:52
